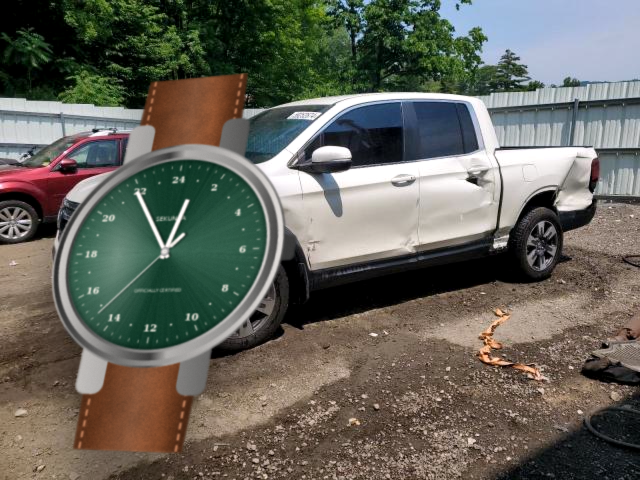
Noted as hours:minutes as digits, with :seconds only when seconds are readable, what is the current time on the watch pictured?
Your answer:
0:54:37
